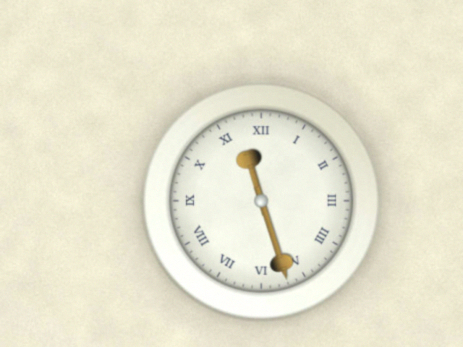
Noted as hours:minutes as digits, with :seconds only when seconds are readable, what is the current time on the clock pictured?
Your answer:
11:27
